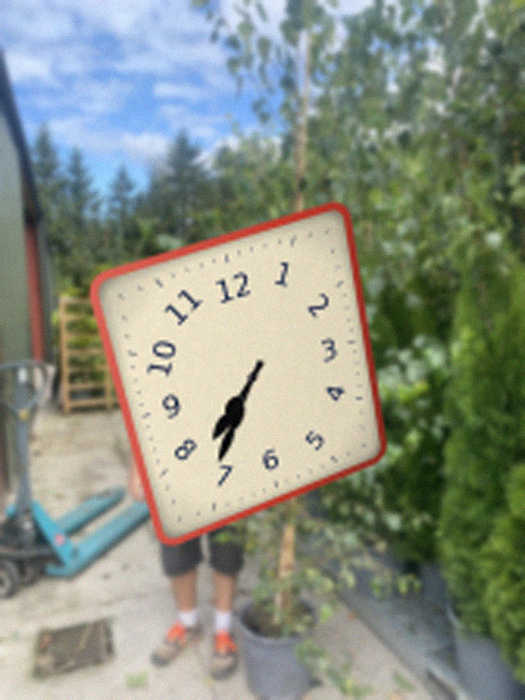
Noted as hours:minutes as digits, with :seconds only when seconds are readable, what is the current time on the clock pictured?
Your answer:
7:36
